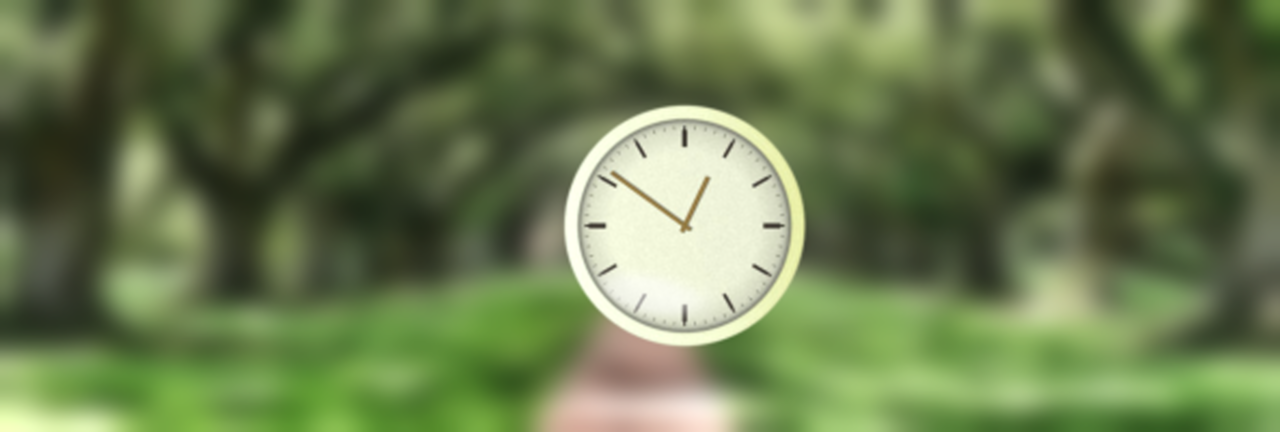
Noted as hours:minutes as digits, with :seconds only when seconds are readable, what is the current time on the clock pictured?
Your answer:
12:51
